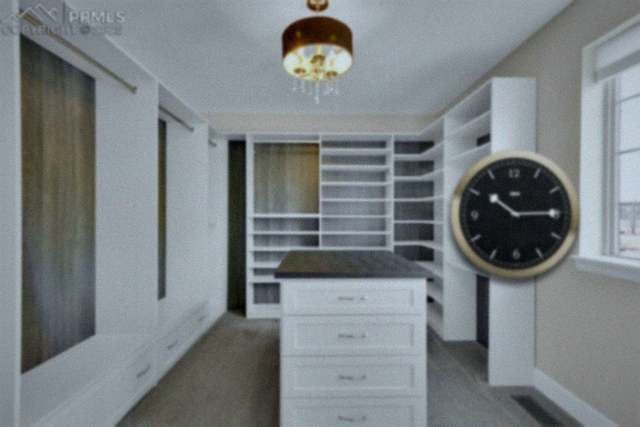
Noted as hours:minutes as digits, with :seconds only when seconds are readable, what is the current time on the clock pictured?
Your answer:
10:15
